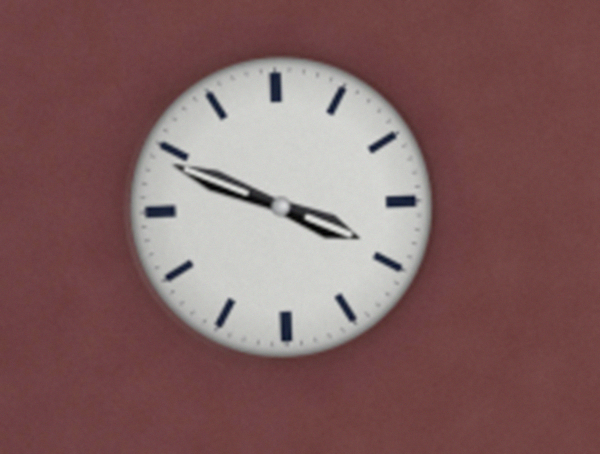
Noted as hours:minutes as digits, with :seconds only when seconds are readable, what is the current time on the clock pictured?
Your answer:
3:49
